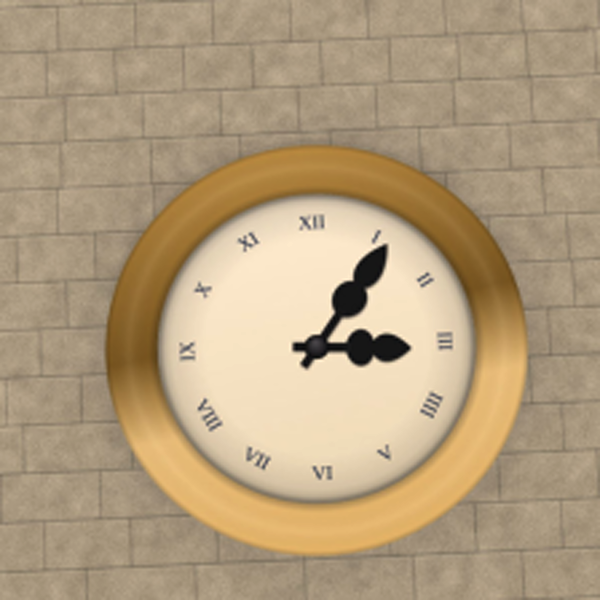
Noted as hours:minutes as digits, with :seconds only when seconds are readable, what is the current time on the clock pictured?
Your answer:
3:06
